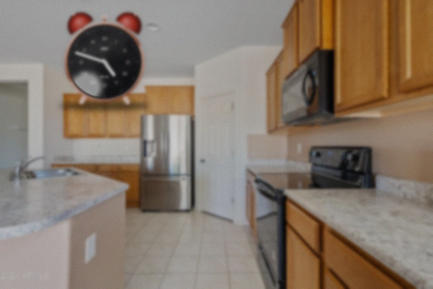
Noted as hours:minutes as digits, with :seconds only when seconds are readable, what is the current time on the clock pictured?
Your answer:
4:48
